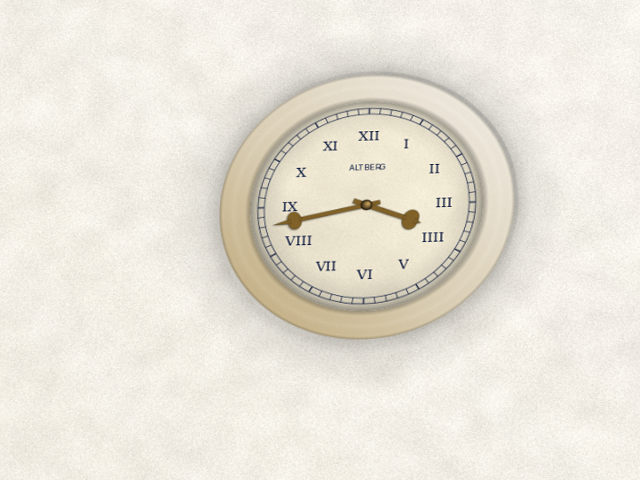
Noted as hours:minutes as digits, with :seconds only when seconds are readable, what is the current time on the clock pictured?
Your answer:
3:43
